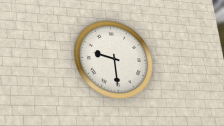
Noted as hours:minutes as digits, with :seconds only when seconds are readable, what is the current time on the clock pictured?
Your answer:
9:30
